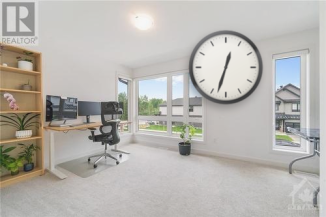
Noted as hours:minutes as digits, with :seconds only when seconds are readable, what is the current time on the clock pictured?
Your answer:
12:33
